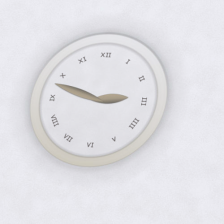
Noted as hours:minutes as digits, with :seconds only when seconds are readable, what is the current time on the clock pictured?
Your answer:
2:48
